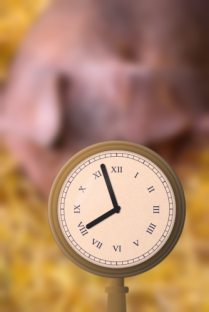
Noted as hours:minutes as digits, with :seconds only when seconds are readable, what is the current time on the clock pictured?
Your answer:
7:57
